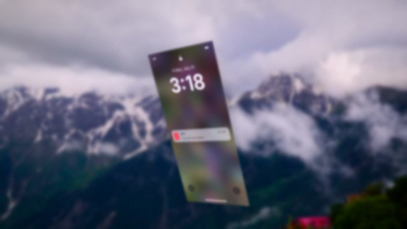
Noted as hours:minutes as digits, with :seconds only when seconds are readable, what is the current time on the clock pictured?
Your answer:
3:18
